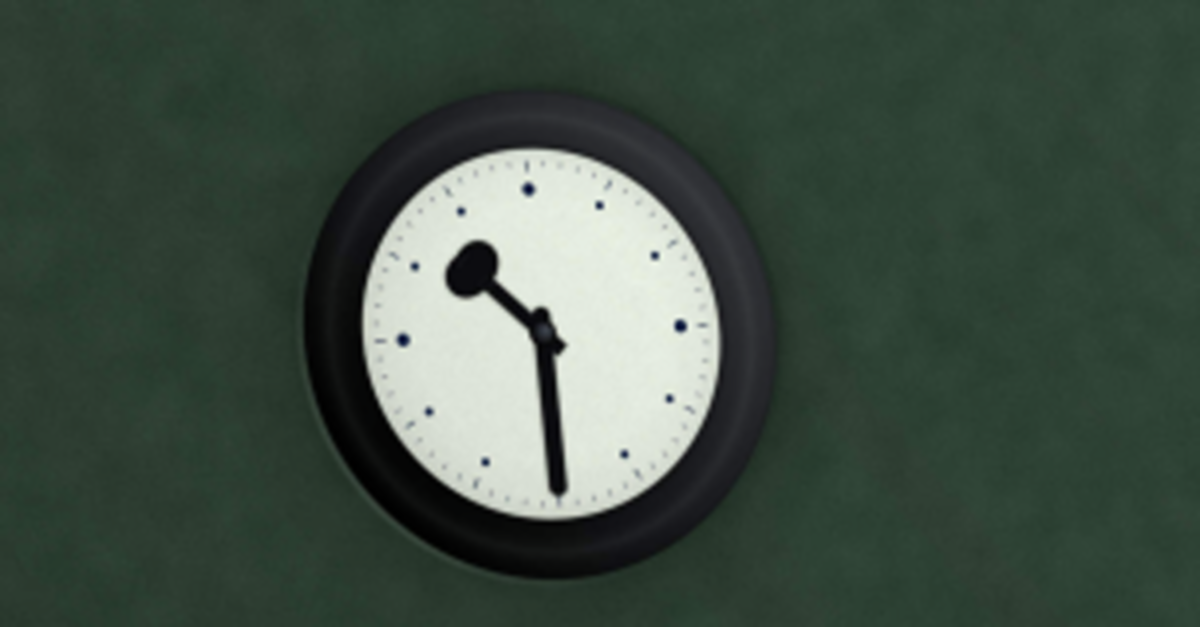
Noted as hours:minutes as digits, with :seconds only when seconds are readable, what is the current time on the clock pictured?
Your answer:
10:30
